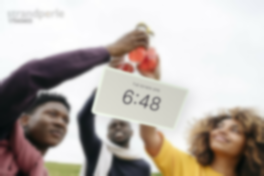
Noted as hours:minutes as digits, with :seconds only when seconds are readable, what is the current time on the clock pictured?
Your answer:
6:48
